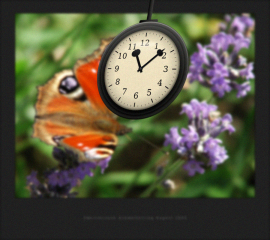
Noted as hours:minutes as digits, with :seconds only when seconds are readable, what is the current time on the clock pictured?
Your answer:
11:08
